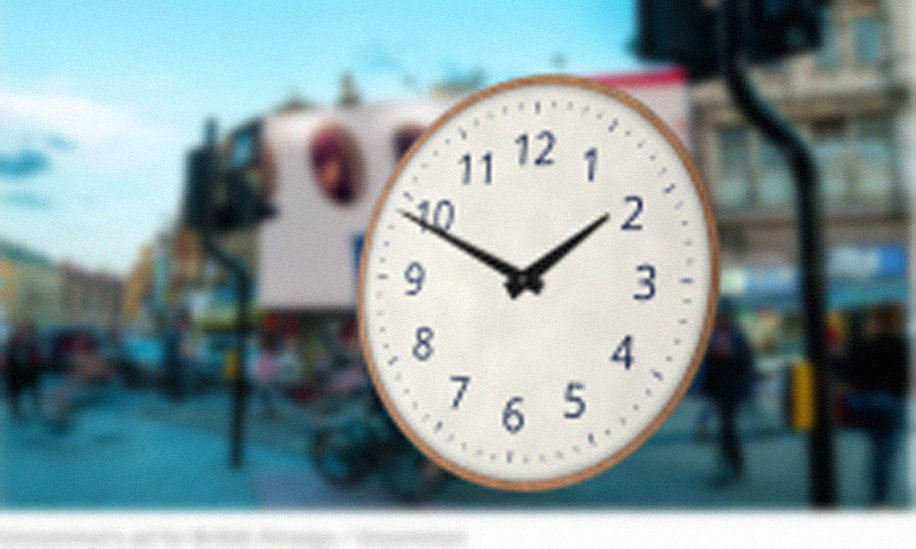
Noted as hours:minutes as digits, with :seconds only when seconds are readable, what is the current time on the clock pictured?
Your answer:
1:49
